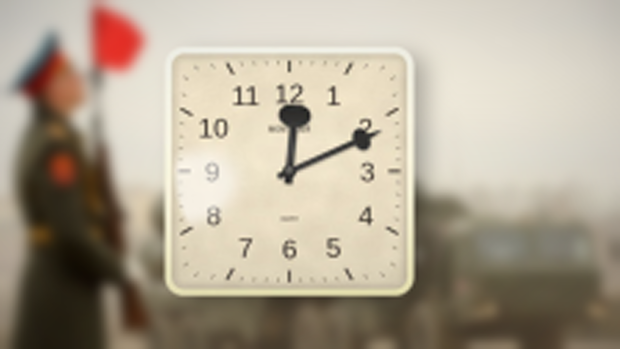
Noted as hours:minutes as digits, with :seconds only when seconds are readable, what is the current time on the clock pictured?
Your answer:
12:11
